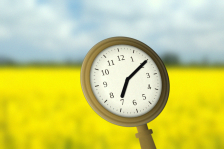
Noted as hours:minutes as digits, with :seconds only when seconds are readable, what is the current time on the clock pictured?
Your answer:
7:10
